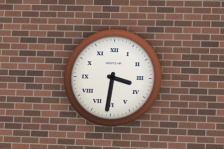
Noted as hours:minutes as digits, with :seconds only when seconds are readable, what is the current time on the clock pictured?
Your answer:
3:31
